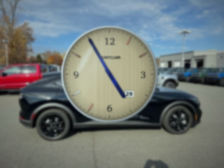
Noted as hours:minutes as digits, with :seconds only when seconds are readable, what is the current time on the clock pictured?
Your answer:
4:55
